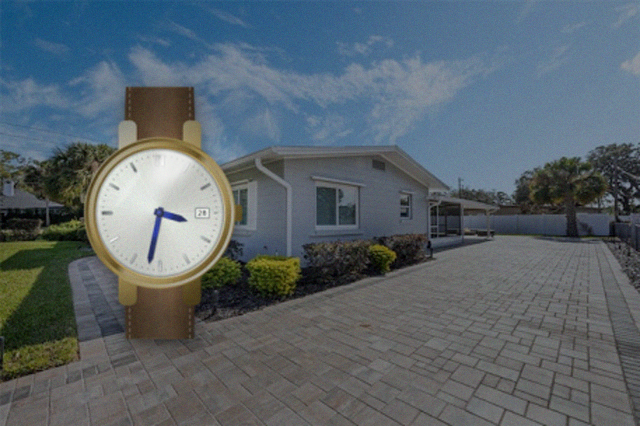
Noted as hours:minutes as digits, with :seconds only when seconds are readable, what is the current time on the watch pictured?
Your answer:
3:32
